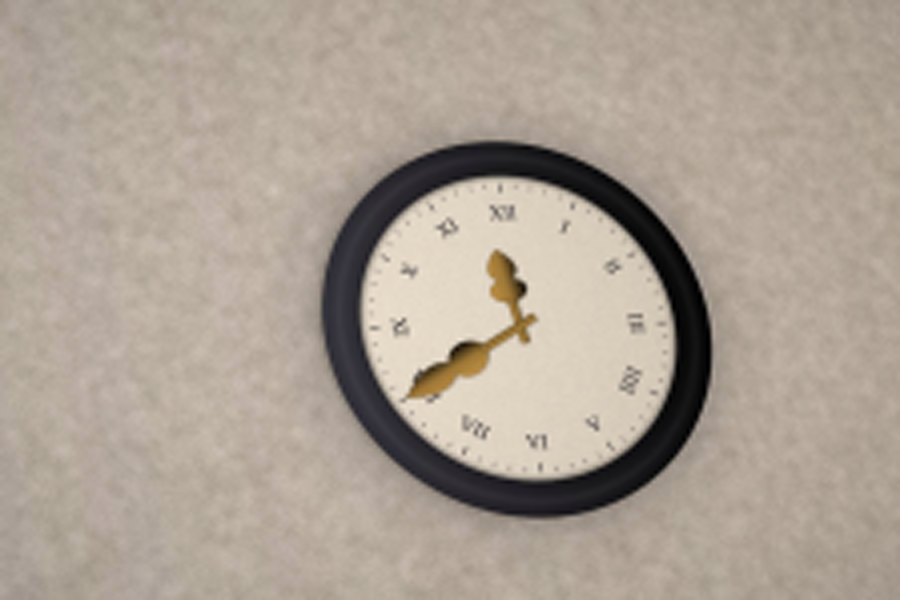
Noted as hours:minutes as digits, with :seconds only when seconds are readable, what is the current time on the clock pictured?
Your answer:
11:40
